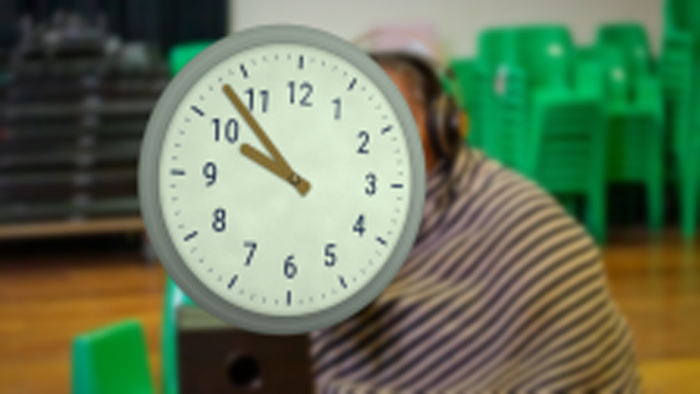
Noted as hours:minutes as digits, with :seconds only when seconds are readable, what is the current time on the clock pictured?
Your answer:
9:53
